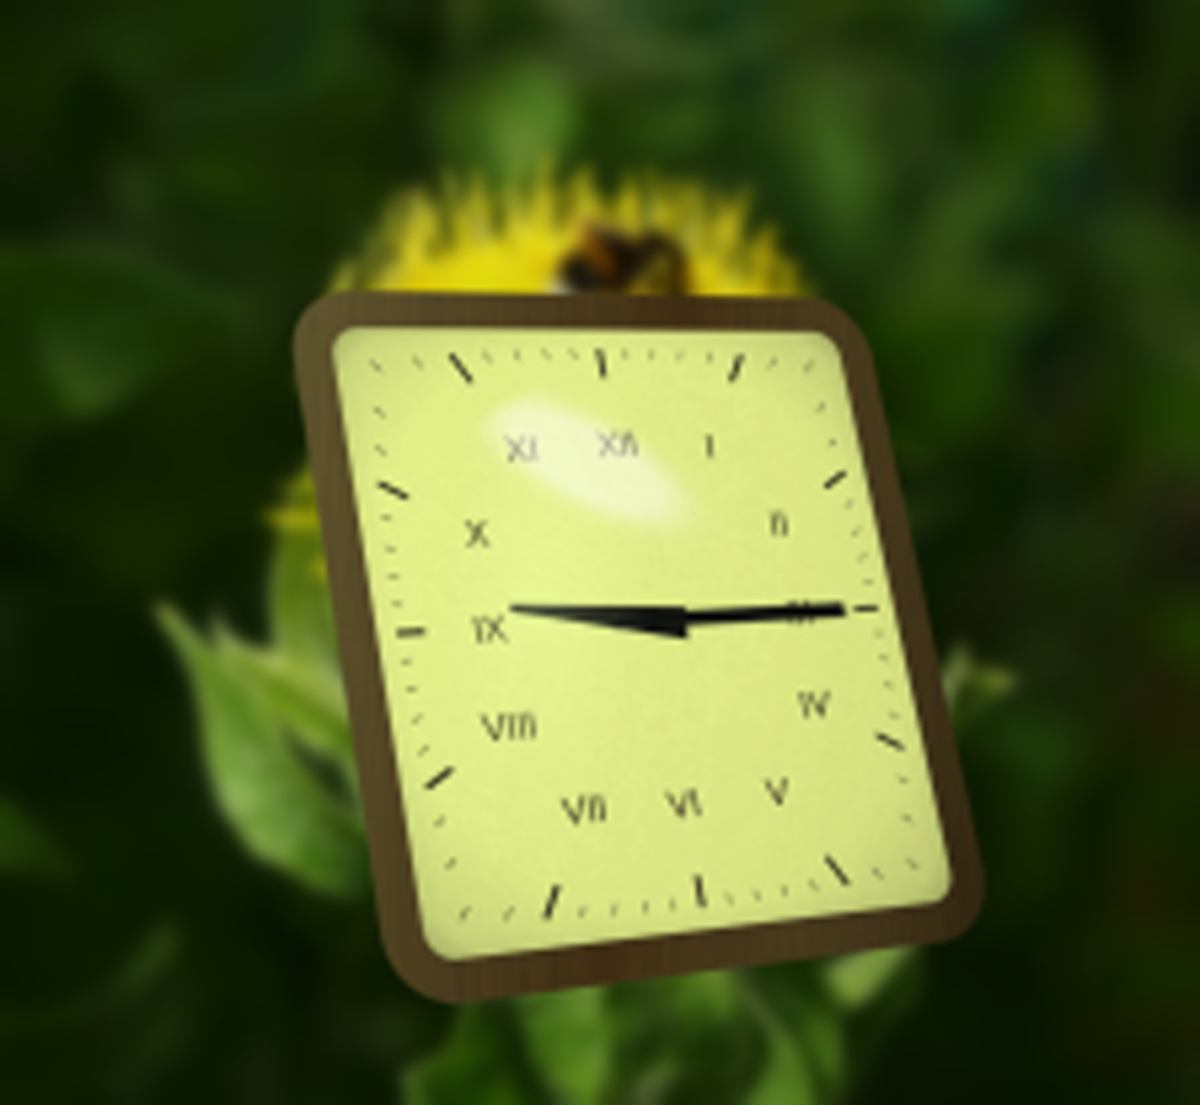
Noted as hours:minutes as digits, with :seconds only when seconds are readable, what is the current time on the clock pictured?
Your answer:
9:15
